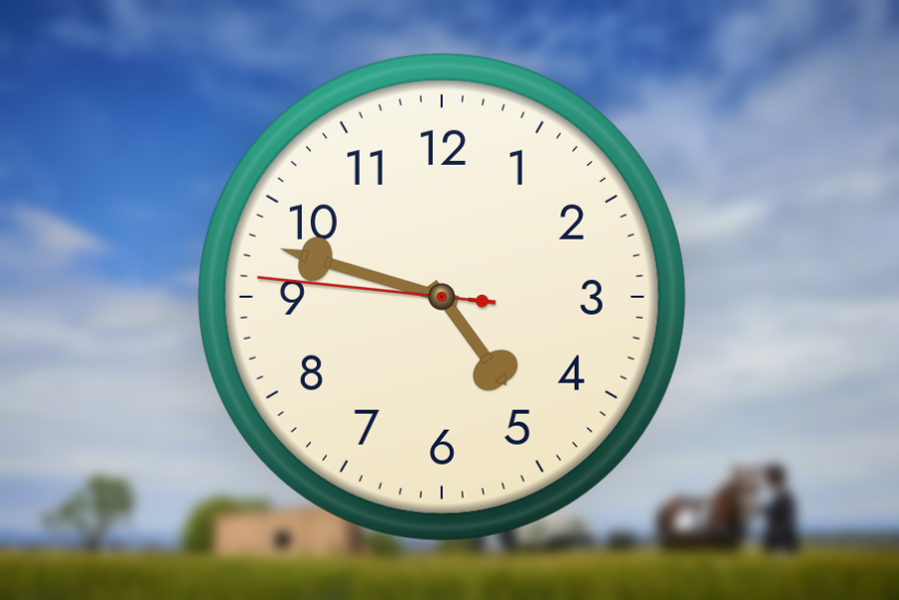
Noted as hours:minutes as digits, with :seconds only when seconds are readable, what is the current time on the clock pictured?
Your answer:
4:47:46
